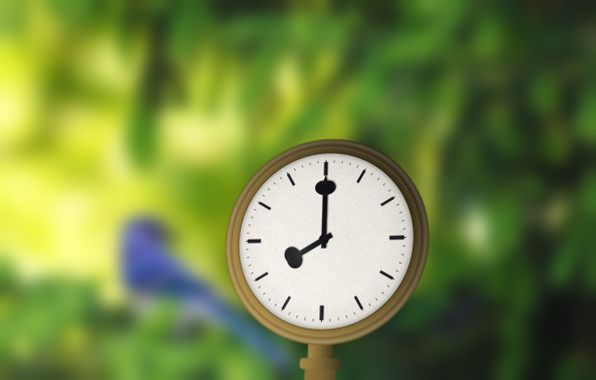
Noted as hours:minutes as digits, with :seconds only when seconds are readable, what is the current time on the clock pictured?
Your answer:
8:00
